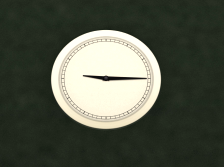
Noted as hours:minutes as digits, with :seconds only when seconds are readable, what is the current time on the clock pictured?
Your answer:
9:15
